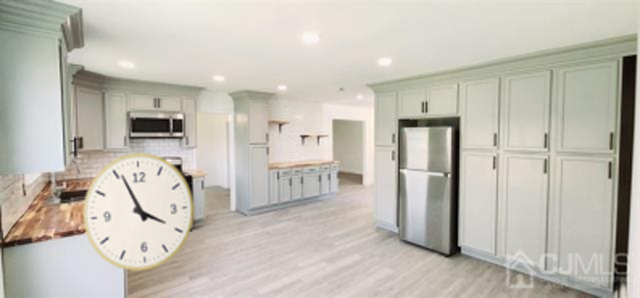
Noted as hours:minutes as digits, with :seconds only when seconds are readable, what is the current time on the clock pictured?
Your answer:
3:56
